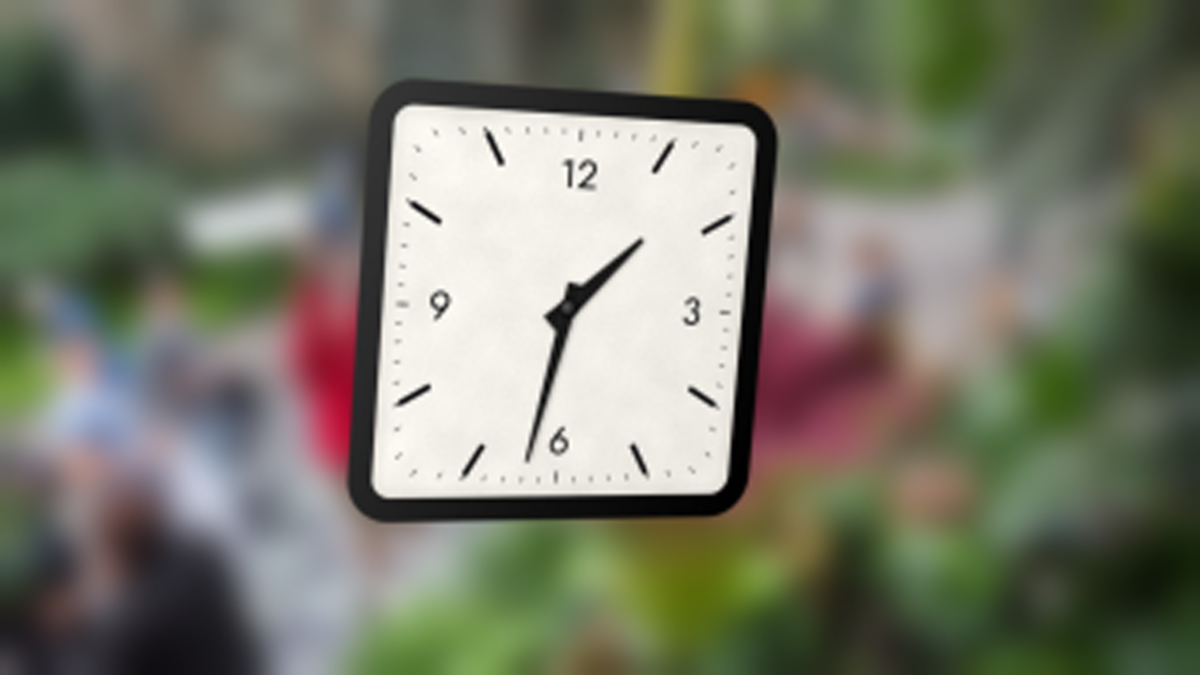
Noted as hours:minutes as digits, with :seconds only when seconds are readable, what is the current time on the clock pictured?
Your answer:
1:32
